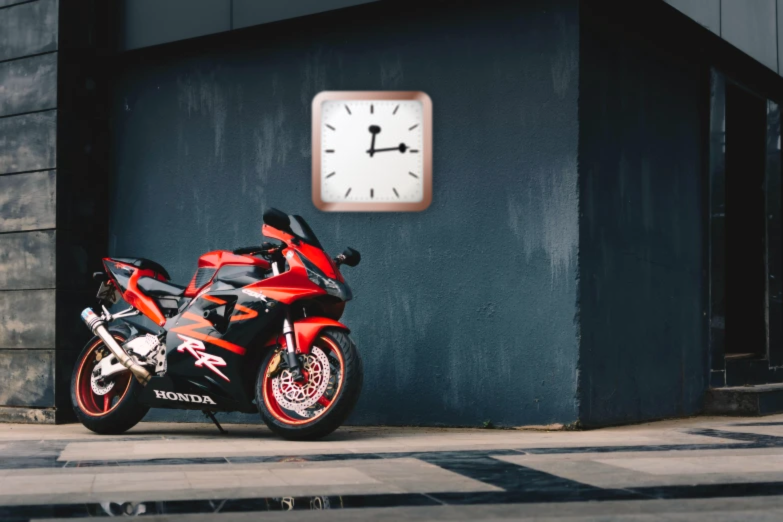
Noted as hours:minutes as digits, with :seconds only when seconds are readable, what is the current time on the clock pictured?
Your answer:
12:14
